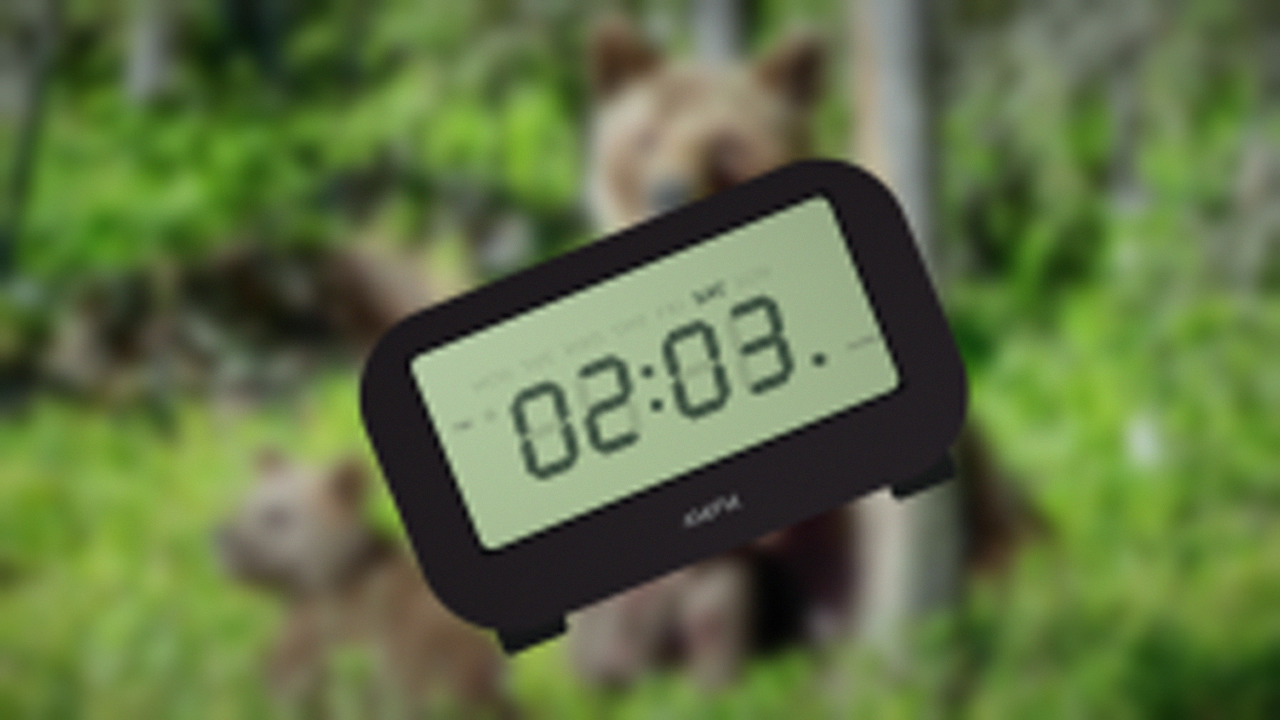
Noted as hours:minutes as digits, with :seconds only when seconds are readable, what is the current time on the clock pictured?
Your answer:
2:03
